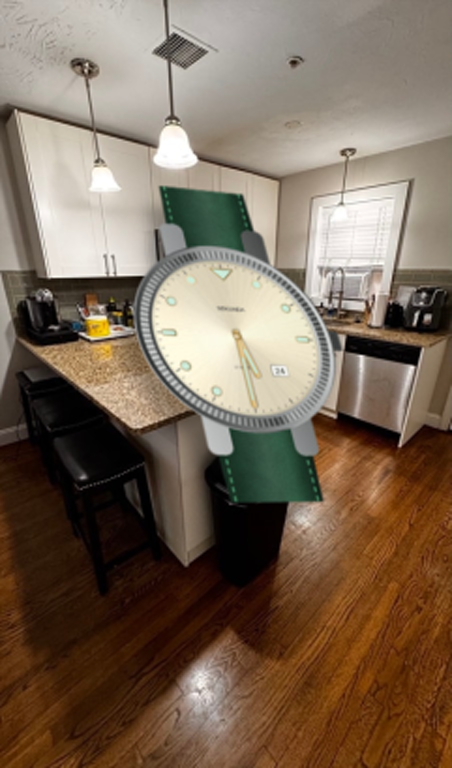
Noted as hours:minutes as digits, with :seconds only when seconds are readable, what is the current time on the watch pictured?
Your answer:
5:30
